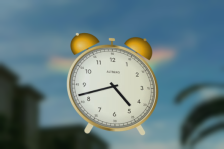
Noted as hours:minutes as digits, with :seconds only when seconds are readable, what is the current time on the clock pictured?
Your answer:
4:42
